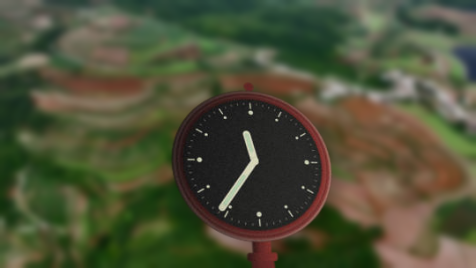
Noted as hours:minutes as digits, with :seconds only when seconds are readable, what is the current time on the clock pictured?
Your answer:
11:36
